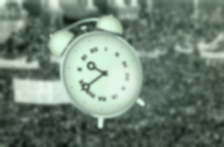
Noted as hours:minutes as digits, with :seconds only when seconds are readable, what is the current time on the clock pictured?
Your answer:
10:43
